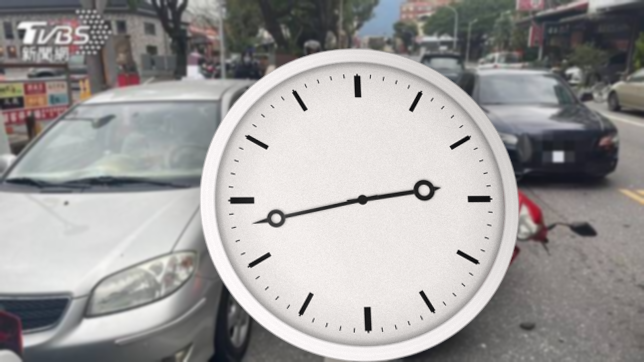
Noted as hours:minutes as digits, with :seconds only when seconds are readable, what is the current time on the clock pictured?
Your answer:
2:43
